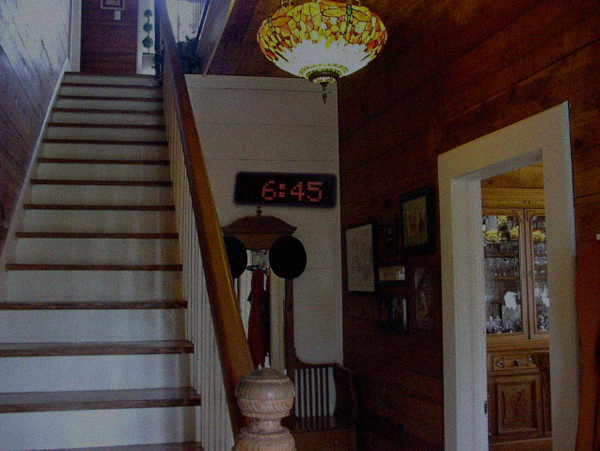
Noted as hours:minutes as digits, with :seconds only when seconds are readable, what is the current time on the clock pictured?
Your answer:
6:45
